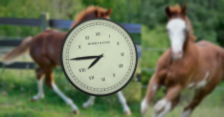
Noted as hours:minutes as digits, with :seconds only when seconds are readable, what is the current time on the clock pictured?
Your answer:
7:45
